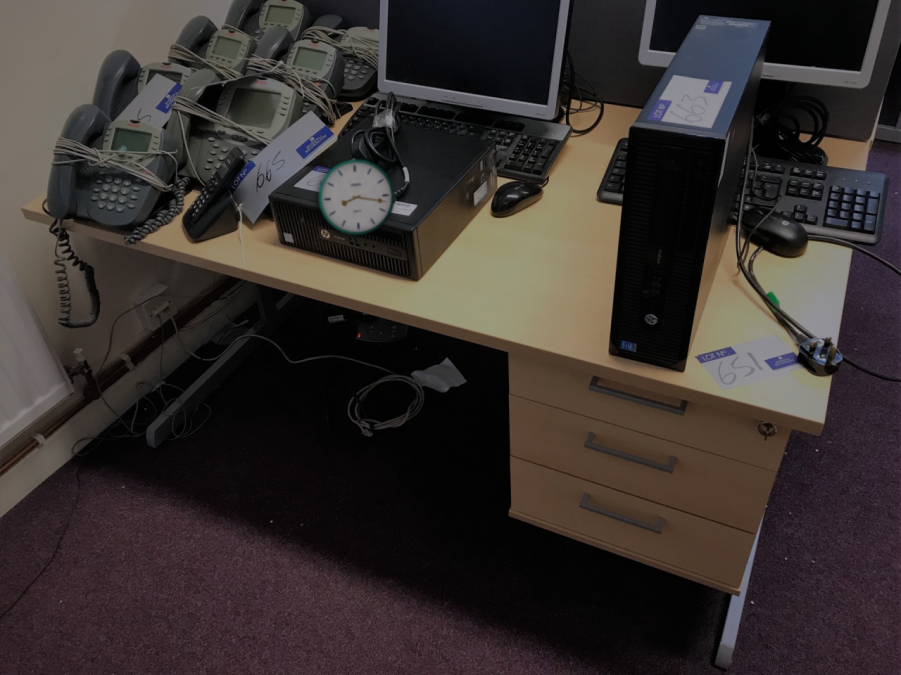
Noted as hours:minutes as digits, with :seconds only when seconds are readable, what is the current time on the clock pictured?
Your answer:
8:17
